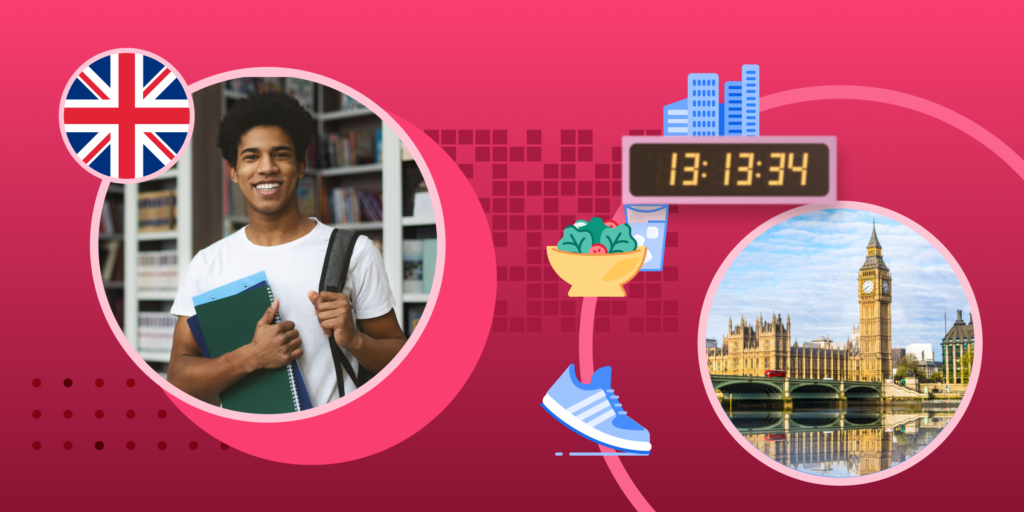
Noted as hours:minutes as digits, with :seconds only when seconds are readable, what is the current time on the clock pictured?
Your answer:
13:13:34
